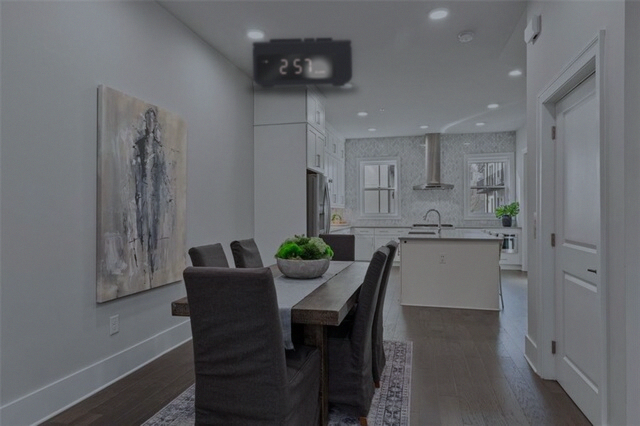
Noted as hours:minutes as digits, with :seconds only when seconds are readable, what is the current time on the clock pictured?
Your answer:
2:57
